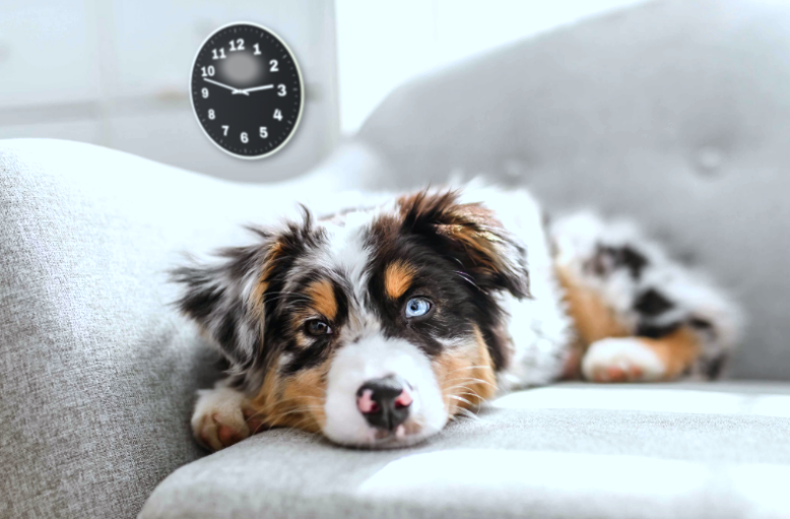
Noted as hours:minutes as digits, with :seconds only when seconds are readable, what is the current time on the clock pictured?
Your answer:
2:48
